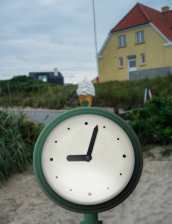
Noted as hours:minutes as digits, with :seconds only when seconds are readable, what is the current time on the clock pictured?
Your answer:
9:03
